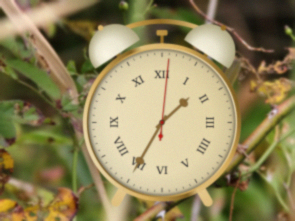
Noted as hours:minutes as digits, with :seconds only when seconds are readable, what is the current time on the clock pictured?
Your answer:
1:35:01
